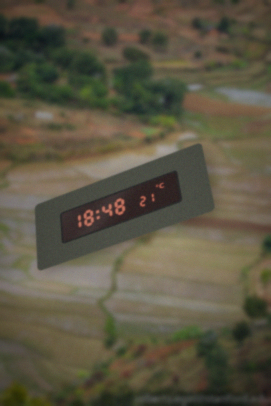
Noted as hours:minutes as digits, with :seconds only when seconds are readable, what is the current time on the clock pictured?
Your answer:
18:48
